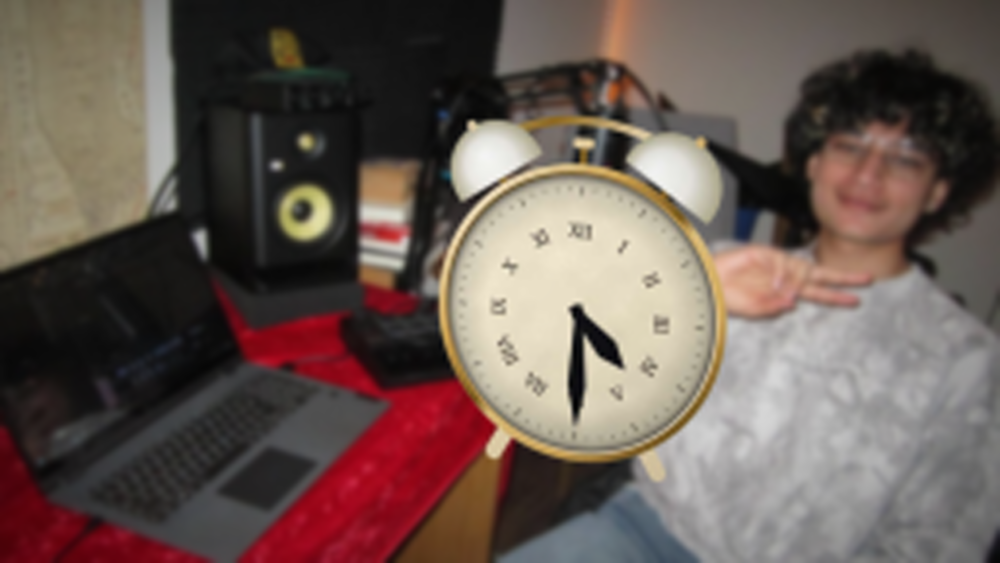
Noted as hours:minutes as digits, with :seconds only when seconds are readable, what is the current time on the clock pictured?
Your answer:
4:30
